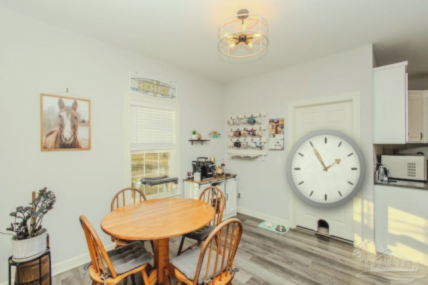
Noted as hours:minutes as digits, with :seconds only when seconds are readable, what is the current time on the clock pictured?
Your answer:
1:55
